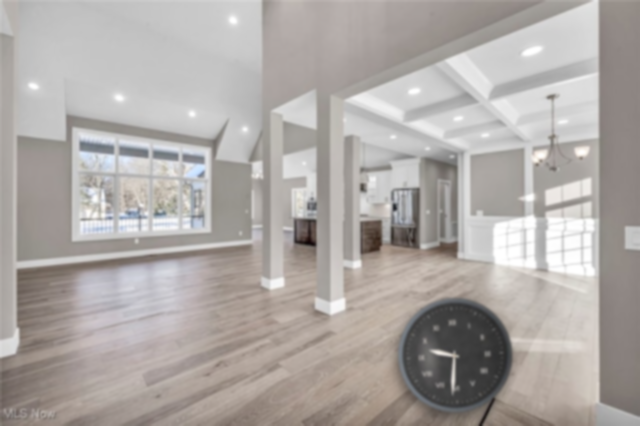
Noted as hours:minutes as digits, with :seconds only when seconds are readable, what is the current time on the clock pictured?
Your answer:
9:31
